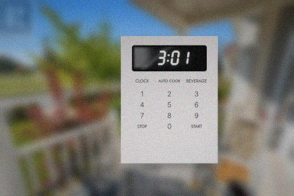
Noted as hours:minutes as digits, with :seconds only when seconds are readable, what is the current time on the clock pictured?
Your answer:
3:01
